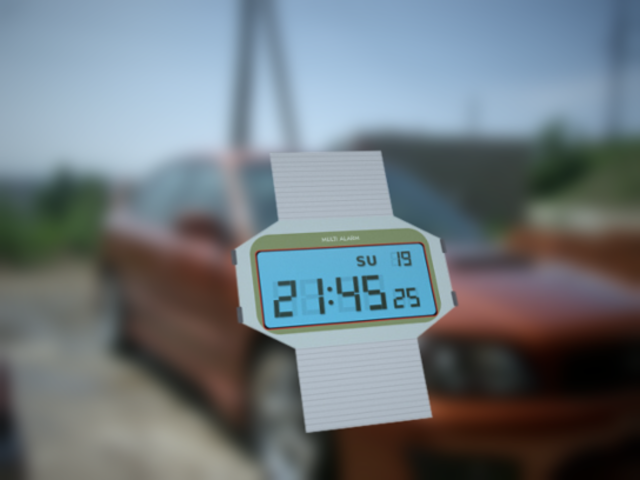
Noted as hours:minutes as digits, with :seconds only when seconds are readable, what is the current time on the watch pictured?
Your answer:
21:45:25
